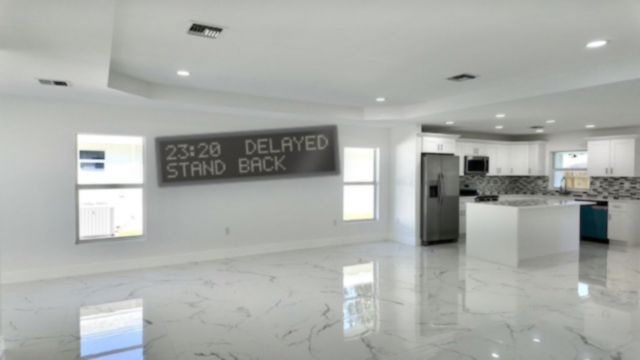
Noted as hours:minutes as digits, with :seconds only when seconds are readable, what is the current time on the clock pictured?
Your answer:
23:20
